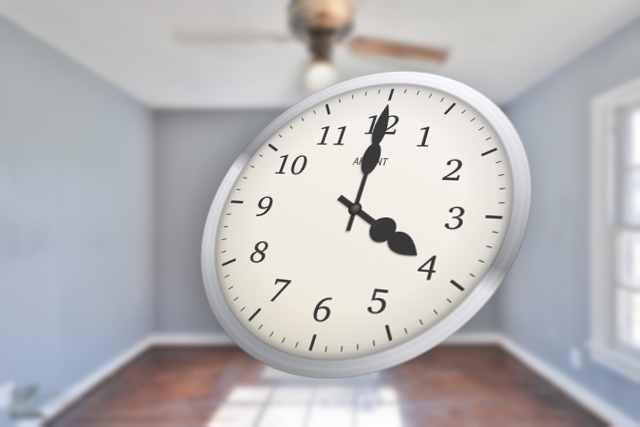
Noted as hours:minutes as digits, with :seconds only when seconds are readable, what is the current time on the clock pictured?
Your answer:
4:00
